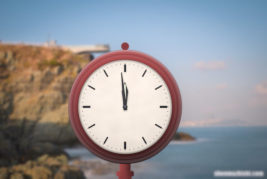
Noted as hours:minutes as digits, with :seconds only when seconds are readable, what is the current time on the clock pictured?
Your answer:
11:59
